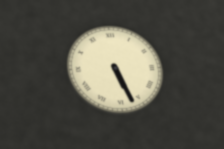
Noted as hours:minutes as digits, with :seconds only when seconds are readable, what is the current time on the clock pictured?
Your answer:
5:27
